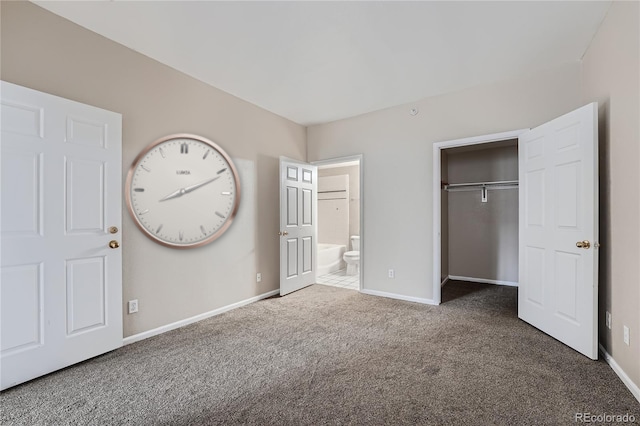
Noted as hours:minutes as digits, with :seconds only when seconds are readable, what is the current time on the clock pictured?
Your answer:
8:11
